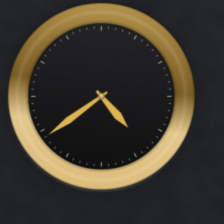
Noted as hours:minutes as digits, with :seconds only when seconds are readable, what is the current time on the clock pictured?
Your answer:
4:39
